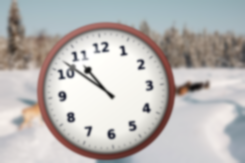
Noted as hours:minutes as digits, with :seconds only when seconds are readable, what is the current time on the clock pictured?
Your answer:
10:52
